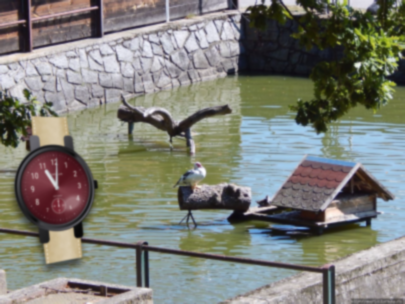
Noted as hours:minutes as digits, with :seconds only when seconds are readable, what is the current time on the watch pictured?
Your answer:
11:01
